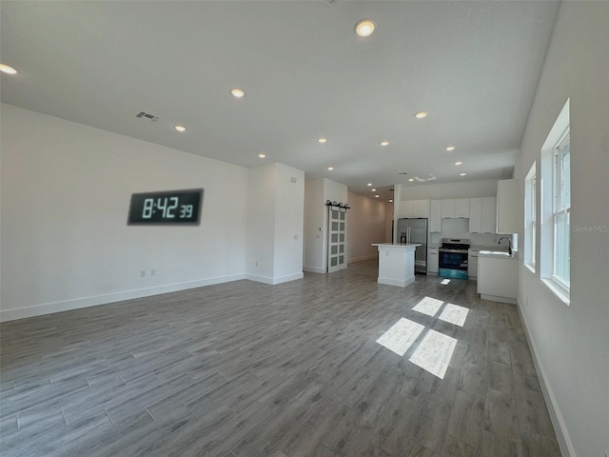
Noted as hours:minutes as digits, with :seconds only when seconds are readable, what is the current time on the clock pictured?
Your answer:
8:42
